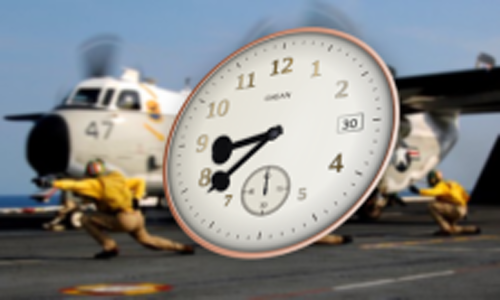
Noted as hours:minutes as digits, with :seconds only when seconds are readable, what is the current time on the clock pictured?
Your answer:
8:38
